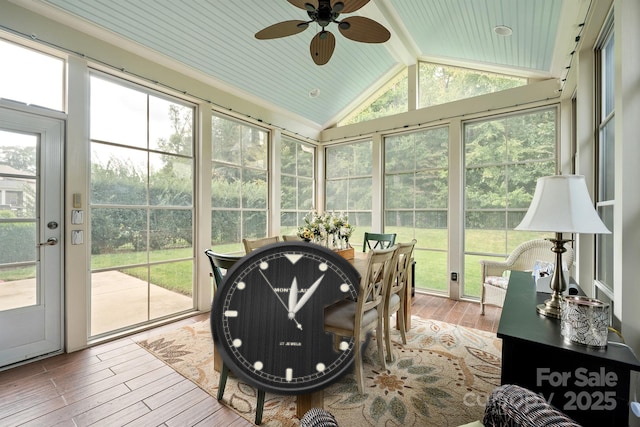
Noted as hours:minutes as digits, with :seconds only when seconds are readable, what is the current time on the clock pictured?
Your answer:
12:05:54
